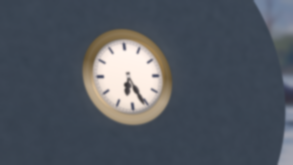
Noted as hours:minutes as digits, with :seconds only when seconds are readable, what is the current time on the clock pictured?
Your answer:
6:26
